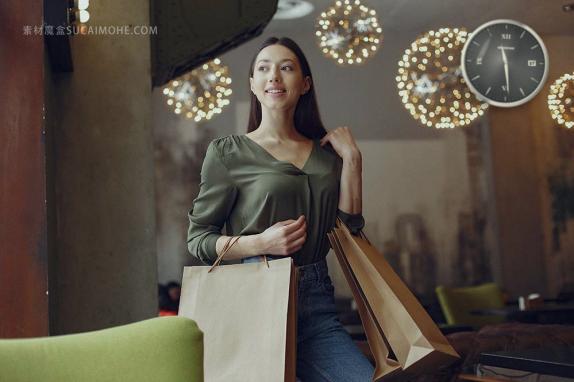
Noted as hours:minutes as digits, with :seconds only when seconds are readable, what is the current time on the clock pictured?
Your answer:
11:29
